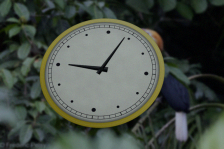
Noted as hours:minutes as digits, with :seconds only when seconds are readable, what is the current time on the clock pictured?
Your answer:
9:04
